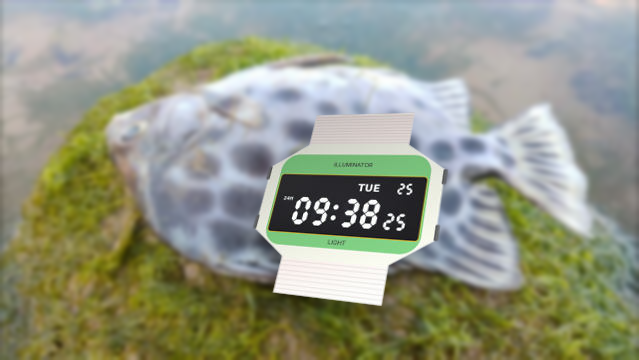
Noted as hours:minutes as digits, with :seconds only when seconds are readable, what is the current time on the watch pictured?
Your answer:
9:38:25
